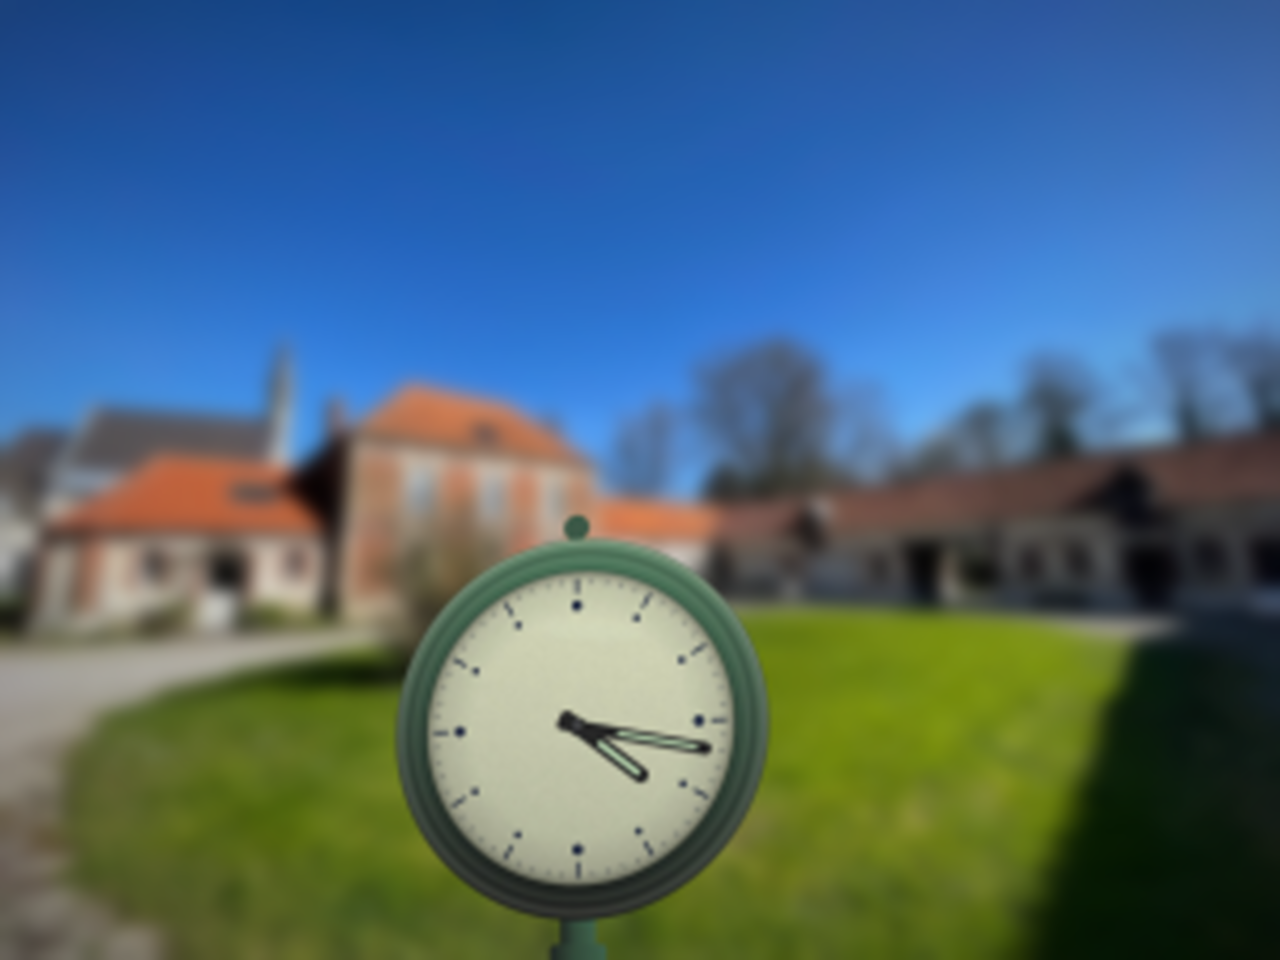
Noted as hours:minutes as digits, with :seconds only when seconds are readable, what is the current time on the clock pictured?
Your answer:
4:17
